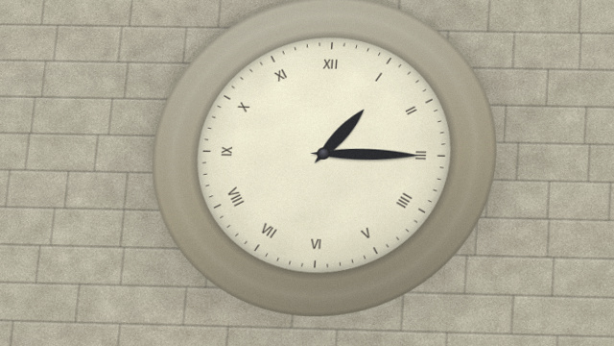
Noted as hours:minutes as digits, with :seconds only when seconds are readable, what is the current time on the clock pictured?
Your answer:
1:15
